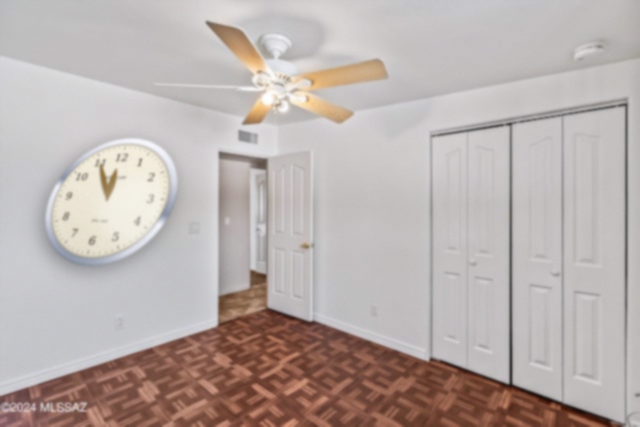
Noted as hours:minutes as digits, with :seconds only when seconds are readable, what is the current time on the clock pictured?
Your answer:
11:55
